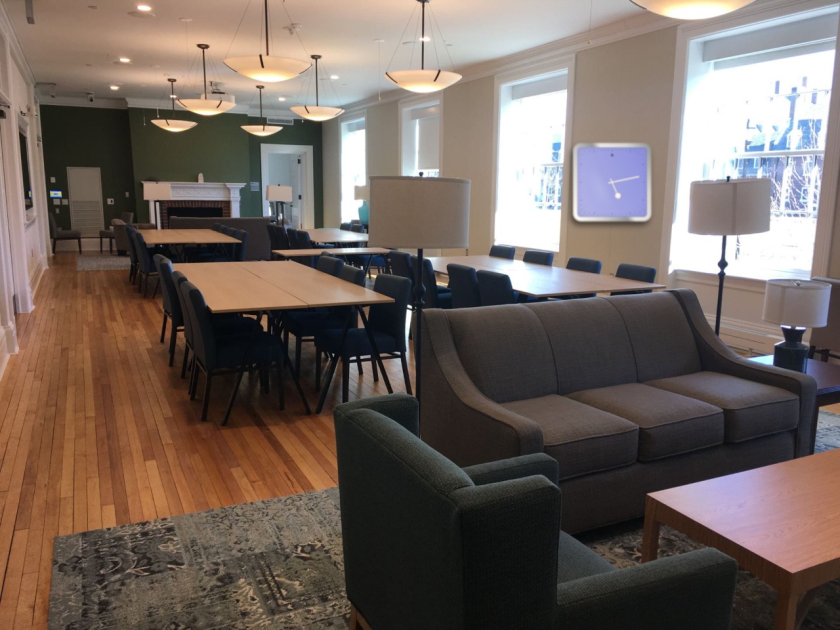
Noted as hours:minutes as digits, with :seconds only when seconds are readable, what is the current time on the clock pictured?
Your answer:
5:13
